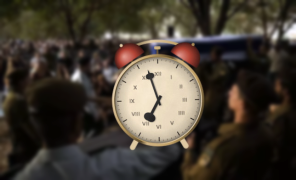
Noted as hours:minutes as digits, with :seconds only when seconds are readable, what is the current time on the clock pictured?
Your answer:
6:57
